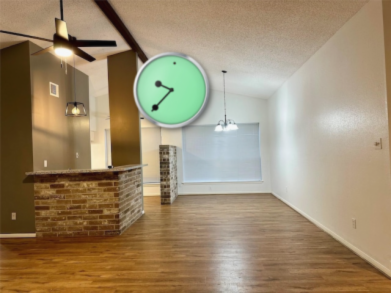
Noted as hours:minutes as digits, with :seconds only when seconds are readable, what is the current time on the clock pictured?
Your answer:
9:36
